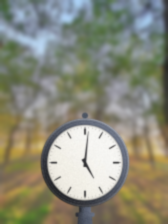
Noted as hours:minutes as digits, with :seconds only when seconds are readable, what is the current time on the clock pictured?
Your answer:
5:01
